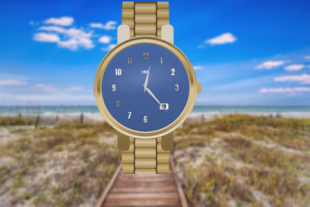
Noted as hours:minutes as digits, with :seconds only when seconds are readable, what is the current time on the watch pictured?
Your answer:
12:23
